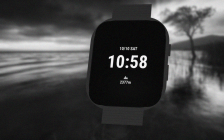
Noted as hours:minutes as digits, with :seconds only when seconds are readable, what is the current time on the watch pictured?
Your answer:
10:58
